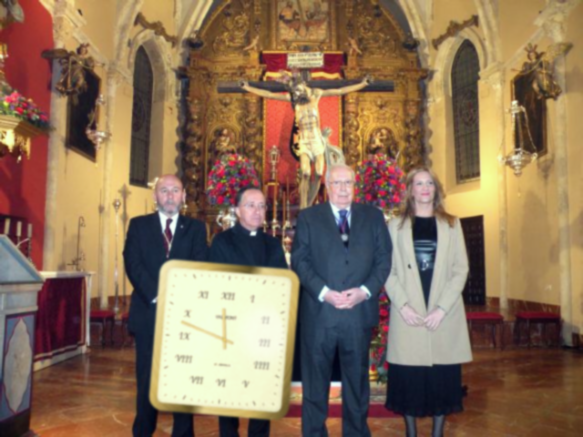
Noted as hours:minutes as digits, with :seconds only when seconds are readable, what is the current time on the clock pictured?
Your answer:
11:48
